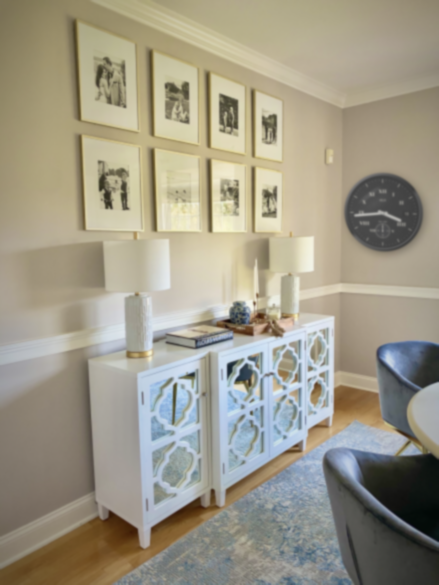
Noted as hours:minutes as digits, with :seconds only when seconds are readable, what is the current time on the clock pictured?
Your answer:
3:44
